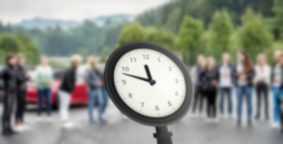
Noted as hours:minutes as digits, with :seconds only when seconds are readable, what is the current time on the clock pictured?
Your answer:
11:48
